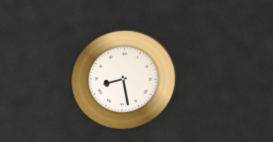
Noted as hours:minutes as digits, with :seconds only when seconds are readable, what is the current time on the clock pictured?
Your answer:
8:28
